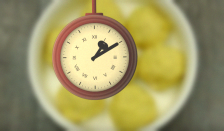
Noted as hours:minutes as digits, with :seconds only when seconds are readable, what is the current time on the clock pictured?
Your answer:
1:10
